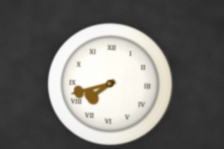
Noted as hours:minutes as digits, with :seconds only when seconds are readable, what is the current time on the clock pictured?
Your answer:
7:42
